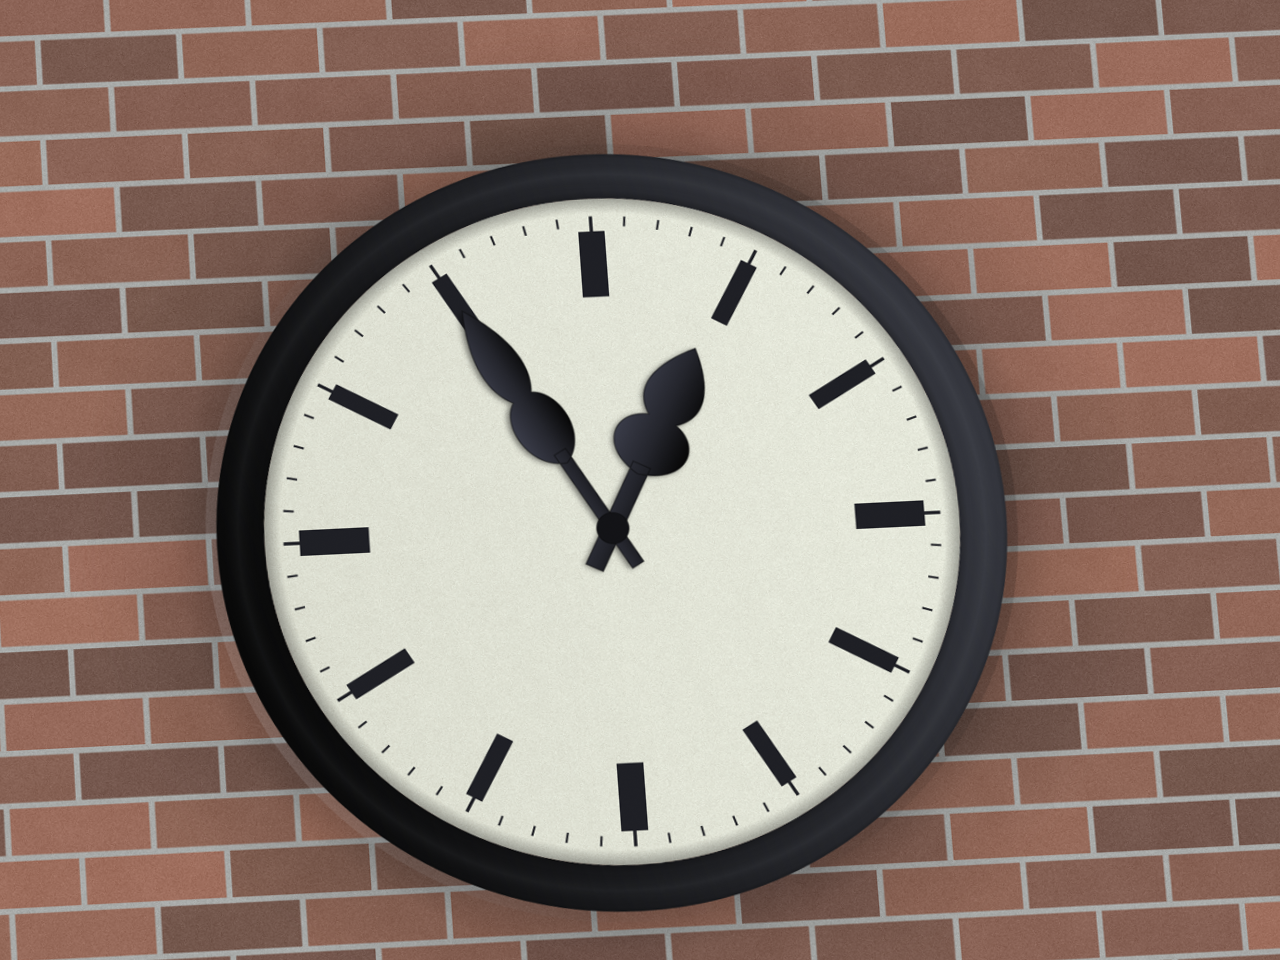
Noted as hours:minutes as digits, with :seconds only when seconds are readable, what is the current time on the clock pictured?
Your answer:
12:55
